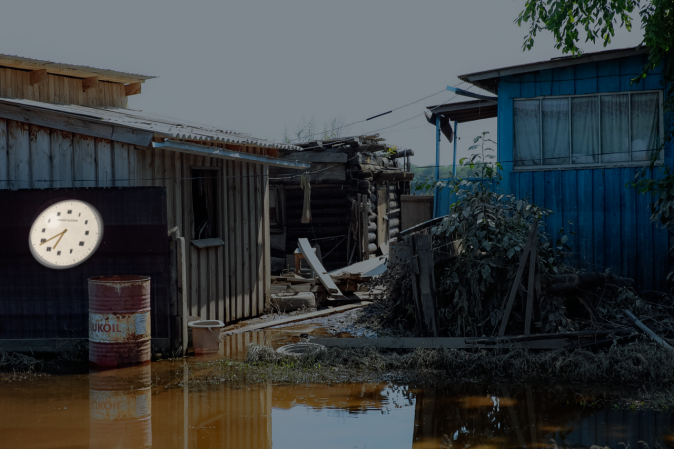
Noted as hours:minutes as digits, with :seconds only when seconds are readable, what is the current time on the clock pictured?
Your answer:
6:39
